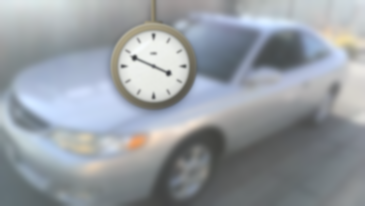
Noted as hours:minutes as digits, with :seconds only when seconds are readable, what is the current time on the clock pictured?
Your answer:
3:49
